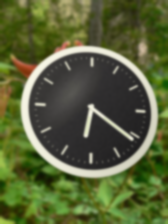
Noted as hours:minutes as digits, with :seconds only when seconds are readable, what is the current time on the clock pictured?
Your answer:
6:21
